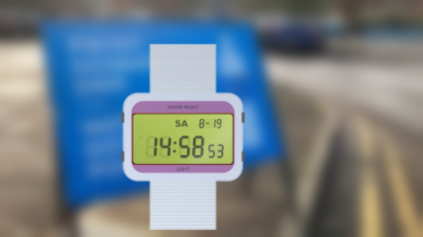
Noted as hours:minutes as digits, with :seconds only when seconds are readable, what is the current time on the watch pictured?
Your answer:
14:58:53
